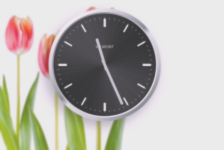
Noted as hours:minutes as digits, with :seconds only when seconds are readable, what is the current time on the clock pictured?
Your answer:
11:26
